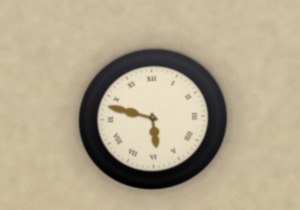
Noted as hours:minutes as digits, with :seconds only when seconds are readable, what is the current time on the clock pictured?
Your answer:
5:48
